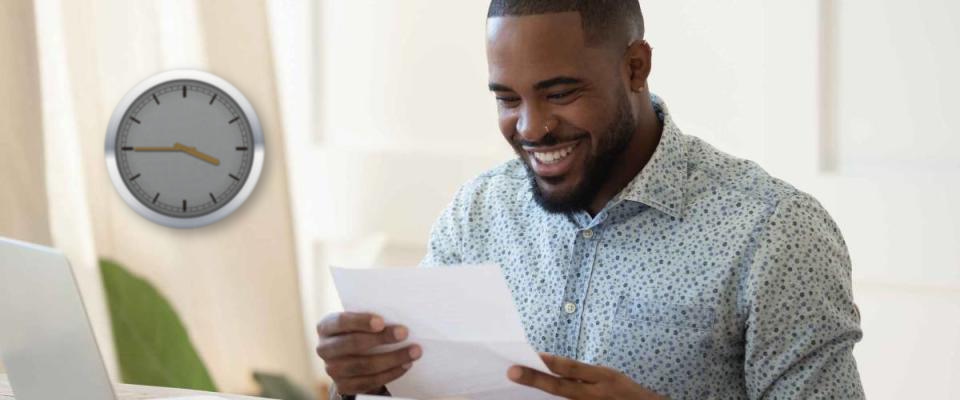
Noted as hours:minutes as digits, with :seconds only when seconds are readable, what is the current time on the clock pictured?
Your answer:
3:45
